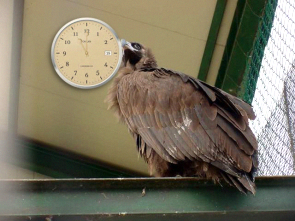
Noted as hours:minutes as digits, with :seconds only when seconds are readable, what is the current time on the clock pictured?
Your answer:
11:00
